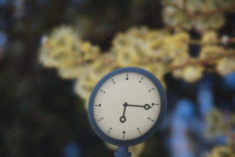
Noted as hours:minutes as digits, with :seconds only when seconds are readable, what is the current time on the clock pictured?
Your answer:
6:16
